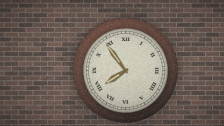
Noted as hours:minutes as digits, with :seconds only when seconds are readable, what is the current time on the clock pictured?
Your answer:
7:54
